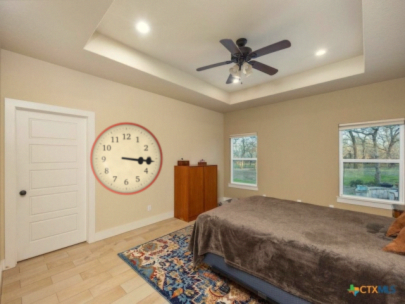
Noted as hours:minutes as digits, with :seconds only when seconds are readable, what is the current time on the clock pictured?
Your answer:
3:16
